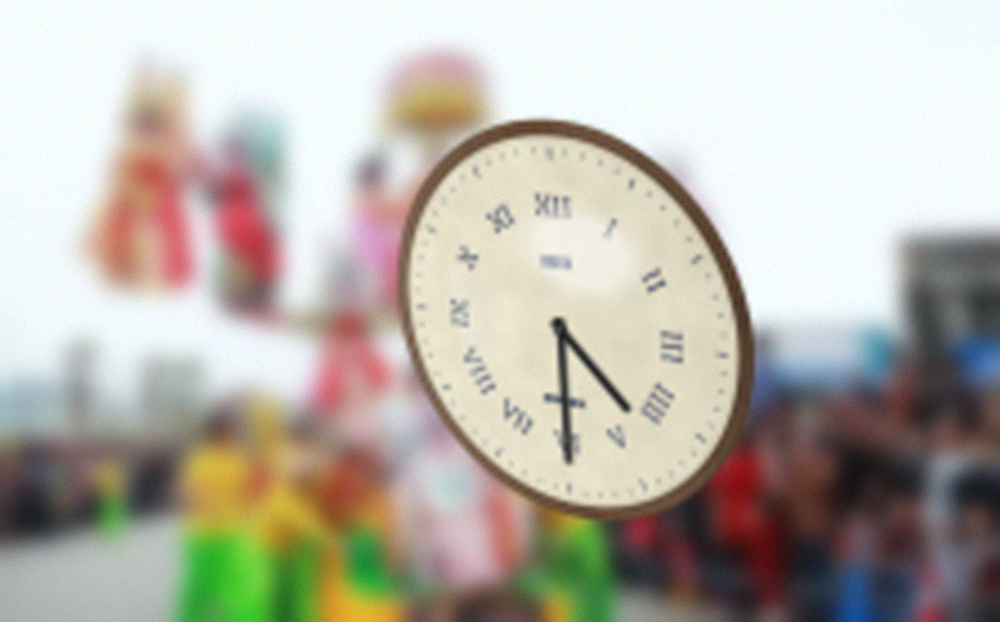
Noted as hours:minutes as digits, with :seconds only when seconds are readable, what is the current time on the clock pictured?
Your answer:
4:30
